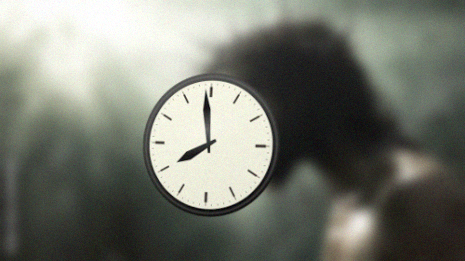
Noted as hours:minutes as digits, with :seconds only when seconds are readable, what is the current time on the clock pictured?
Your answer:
7:59
